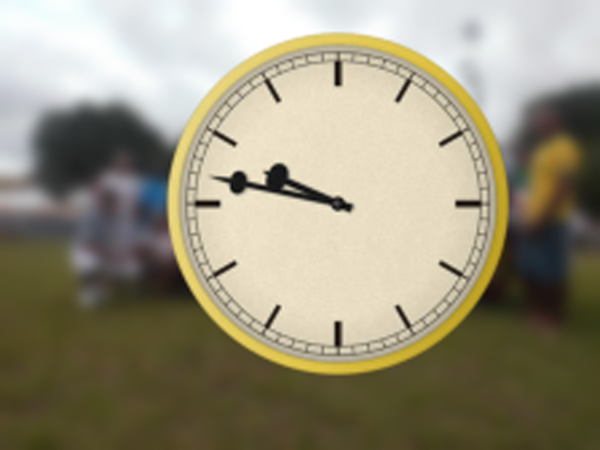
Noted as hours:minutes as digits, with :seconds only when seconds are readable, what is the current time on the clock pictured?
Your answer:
9:47
